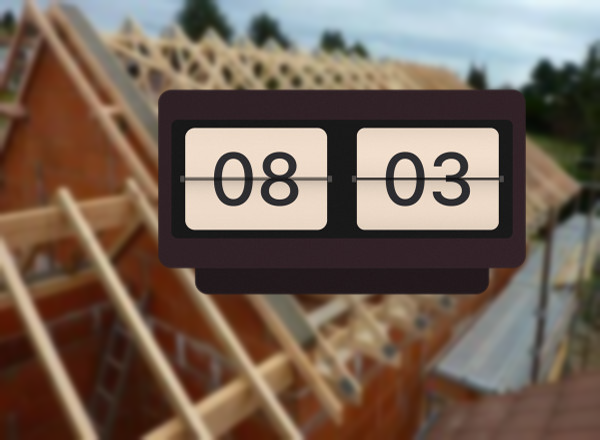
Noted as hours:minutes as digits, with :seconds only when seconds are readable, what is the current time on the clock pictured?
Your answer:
8:03
